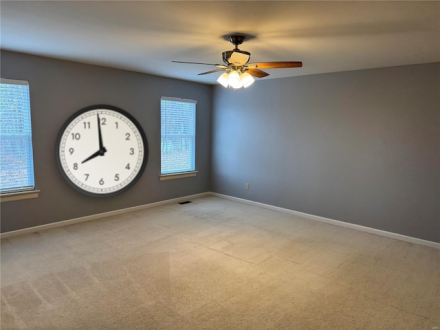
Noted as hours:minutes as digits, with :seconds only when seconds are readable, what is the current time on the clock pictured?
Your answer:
7:59
